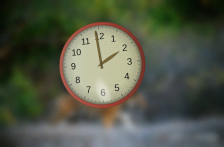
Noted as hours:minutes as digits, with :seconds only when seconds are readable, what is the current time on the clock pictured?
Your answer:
1:59
